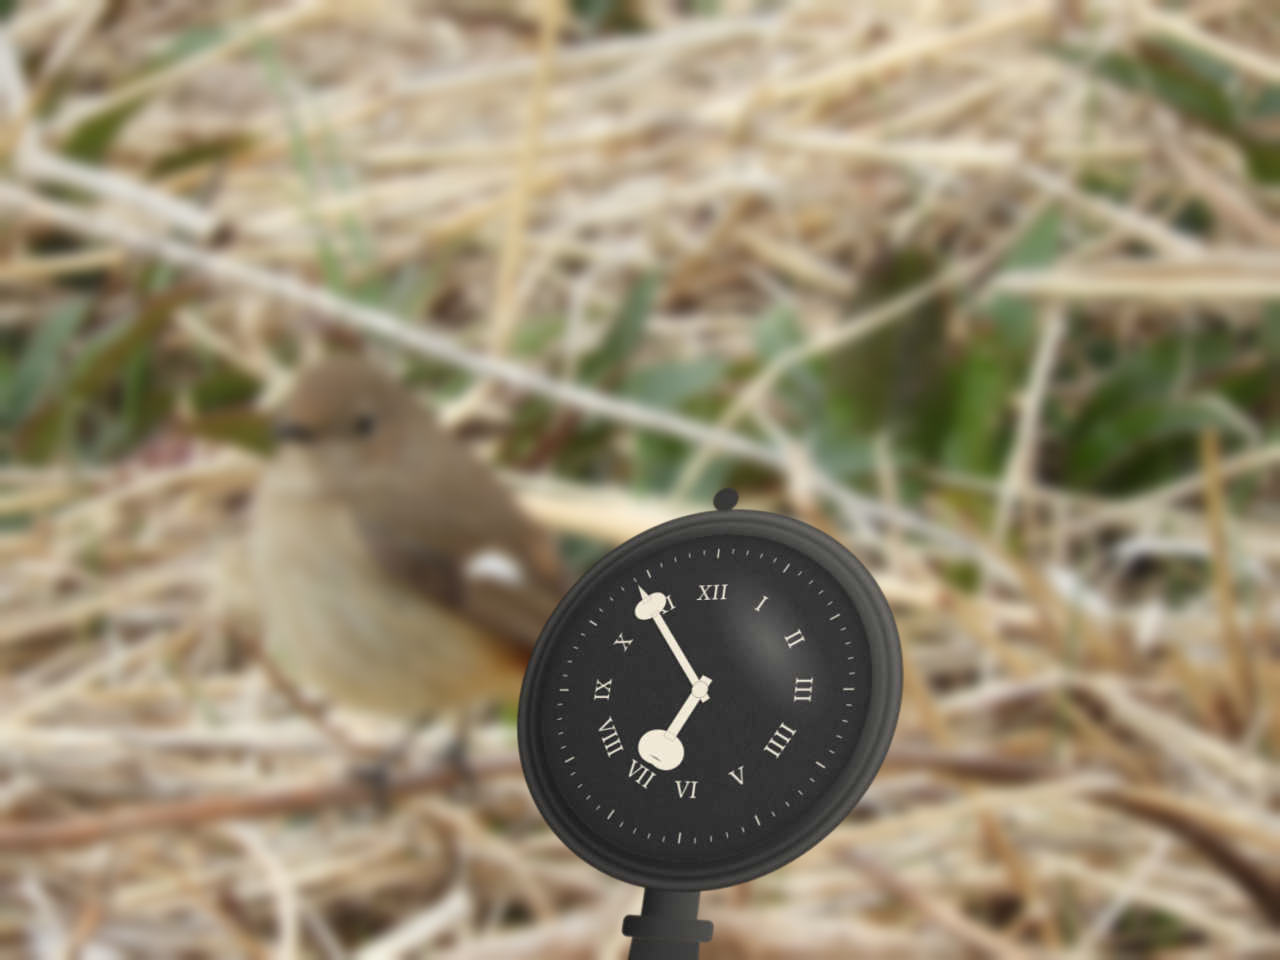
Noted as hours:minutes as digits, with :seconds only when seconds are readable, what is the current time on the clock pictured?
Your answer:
6:54
